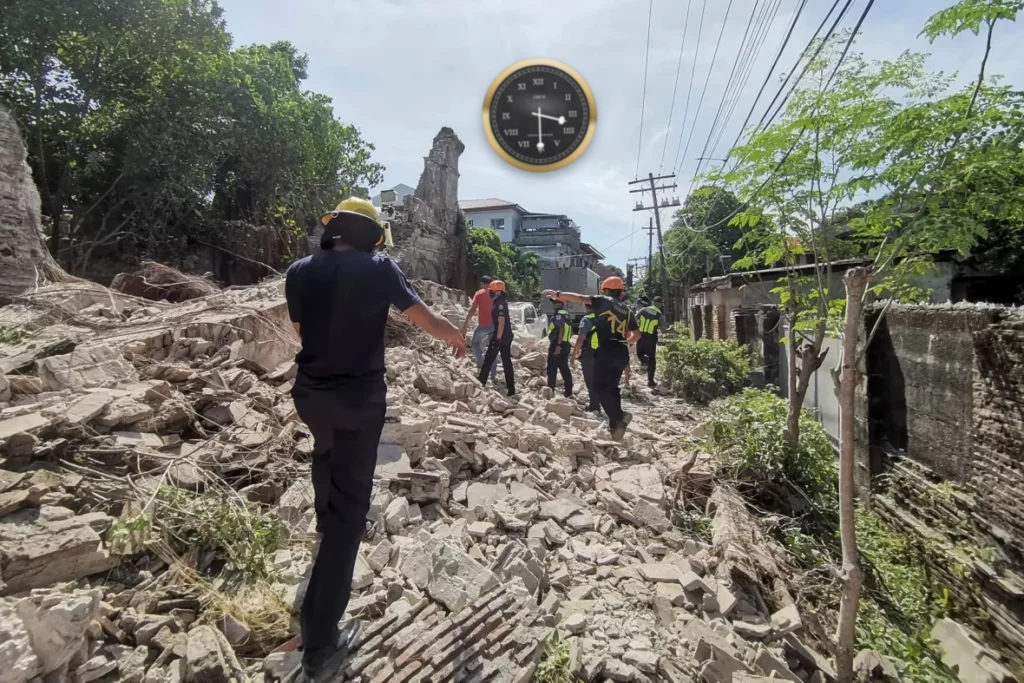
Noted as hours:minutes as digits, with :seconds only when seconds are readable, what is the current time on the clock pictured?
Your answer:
3:30
